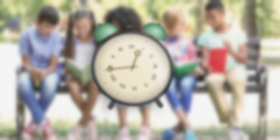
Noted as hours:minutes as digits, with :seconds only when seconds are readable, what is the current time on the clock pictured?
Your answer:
12:44
